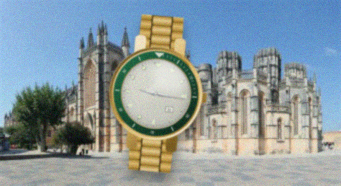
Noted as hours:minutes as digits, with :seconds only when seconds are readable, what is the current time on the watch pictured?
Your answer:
9:16
